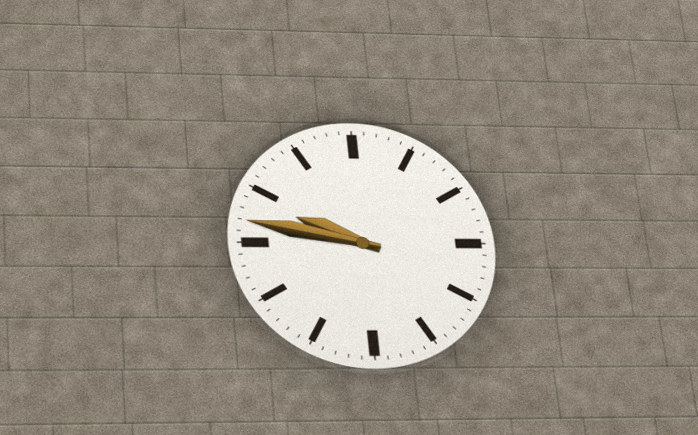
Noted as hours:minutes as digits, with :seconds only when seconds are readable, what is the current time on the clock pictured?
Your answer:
9:47
